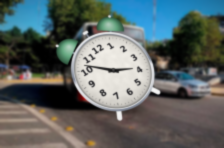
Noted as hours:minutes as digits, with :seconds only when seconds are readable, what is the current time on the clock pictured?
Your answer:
3:52
